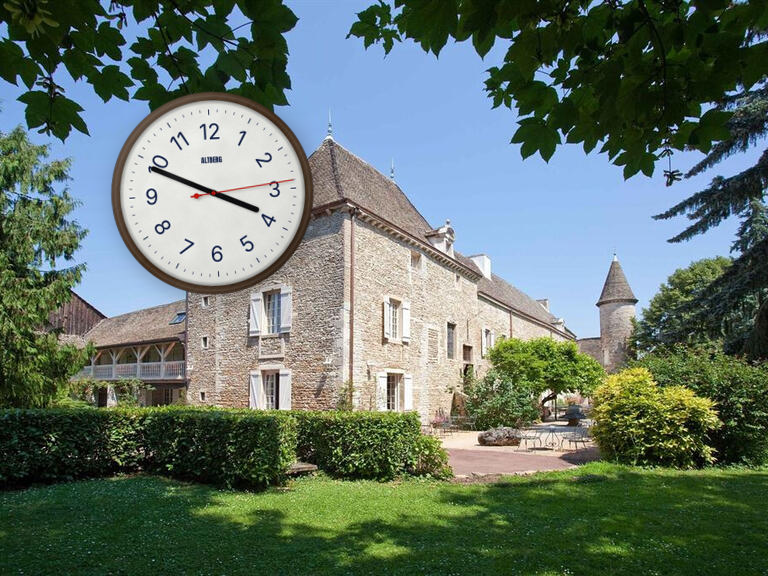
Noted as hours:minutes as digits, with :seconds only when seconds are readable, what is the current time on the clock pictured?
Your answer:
3:49:14
